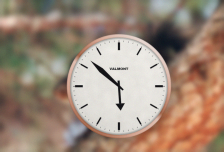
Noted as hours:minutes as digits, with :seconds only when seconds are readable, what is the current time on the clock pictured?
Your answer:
5:52
